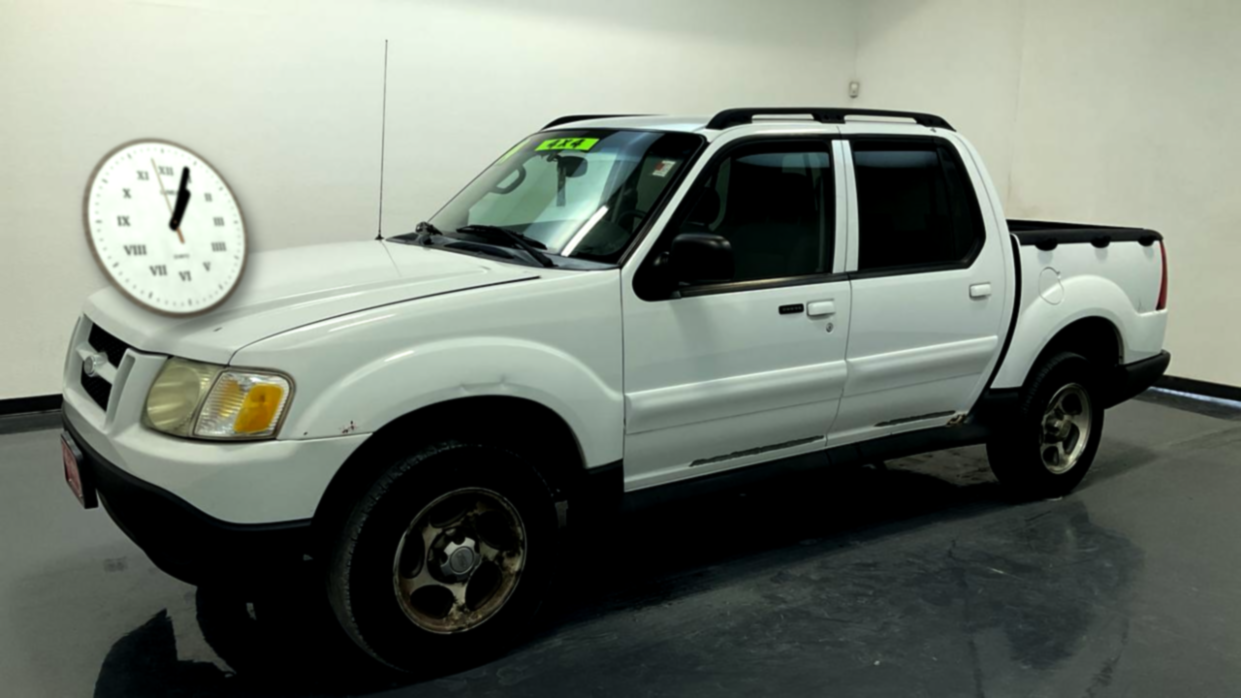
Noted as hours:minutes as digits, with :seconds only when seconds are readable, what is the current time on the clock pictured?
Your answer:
1:03:58
